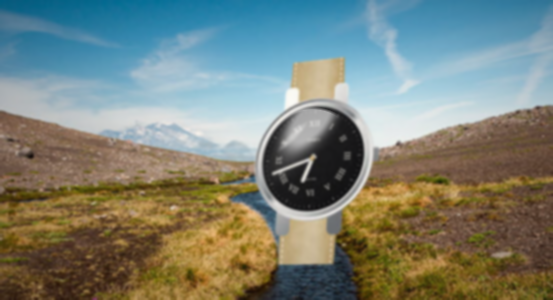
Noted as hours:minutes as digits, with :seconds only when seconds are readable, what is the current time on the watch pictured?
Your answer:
6:42
